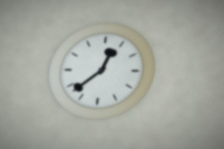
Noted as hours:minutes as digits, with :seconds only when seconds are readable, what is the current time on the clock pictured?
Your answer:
12:38
